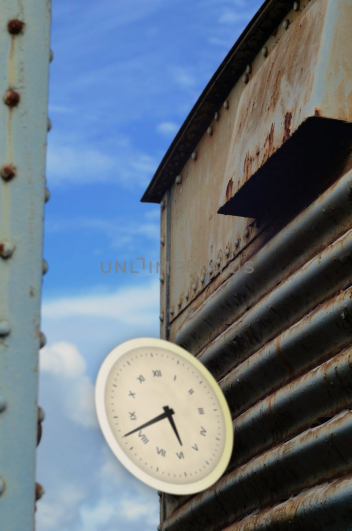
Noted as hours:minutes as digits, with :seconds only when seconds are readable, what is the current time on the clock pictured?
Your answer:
5:42
